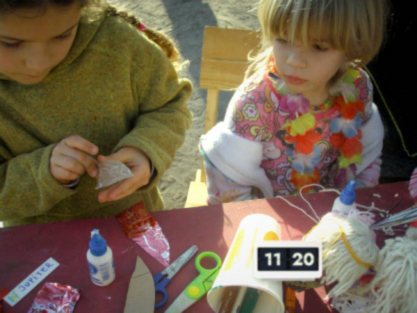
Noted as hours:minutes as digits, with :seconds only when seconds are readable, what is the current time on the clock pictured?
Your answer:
11:20
